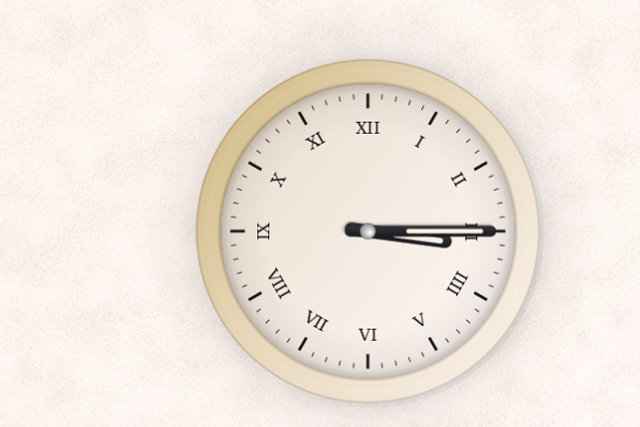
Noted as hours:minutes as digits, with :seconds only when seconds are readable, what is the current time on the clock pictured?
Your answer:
3:15
